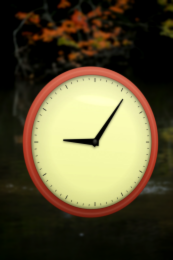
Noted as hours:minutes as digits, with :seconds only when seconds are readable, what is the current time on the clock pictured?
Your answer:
9:06
